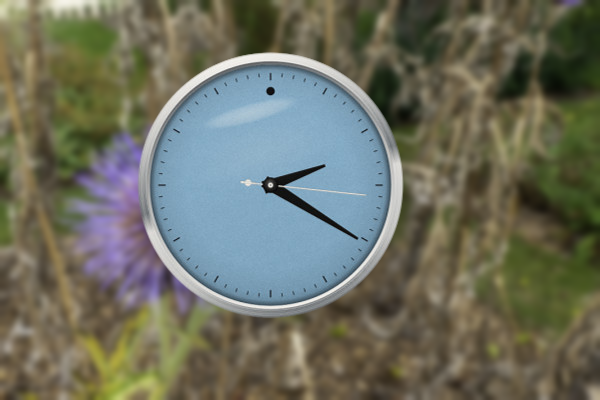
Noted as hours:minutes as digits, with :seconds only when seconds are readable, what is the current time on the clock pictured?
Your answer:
2:20:16
